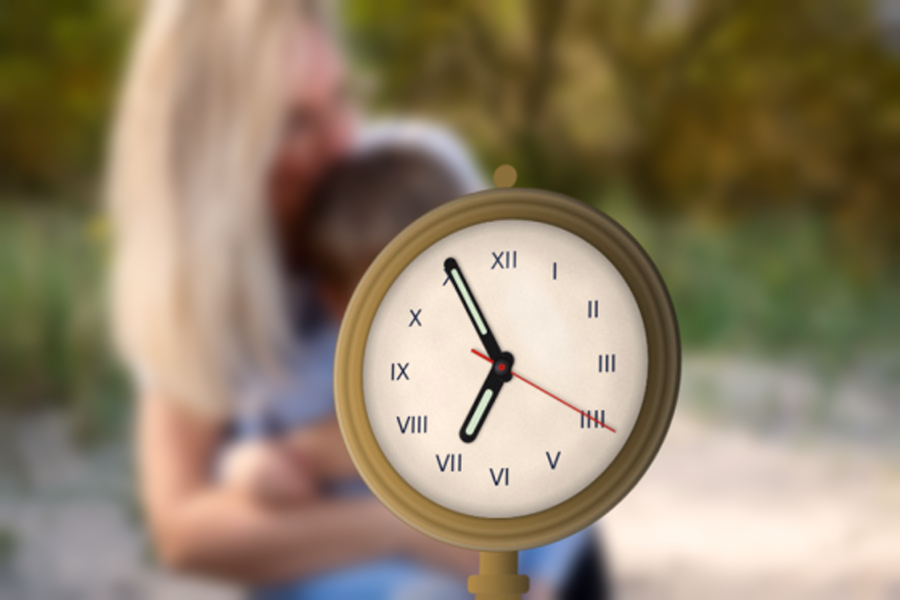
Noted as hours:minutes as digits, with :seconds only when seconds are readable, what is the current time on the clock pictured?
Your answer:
6:55:20
